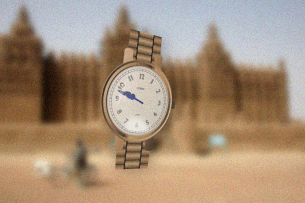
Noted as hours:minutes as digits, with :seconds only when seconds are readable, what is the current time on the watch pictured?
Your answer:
9:48
